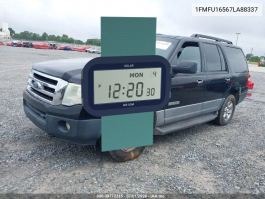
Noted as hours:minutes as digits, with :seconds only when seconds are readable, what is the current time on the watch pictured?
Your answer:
12:20:30
